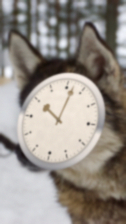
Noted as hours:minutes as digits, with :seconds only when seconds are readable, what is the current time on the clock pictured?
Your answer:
10:02
